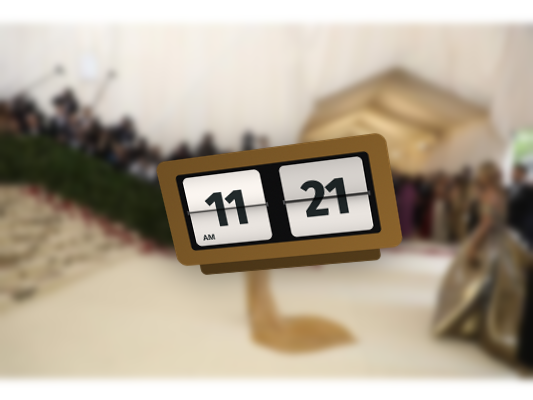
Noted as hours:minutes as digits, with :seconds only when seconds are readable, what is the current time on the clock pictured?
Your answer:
11:21
